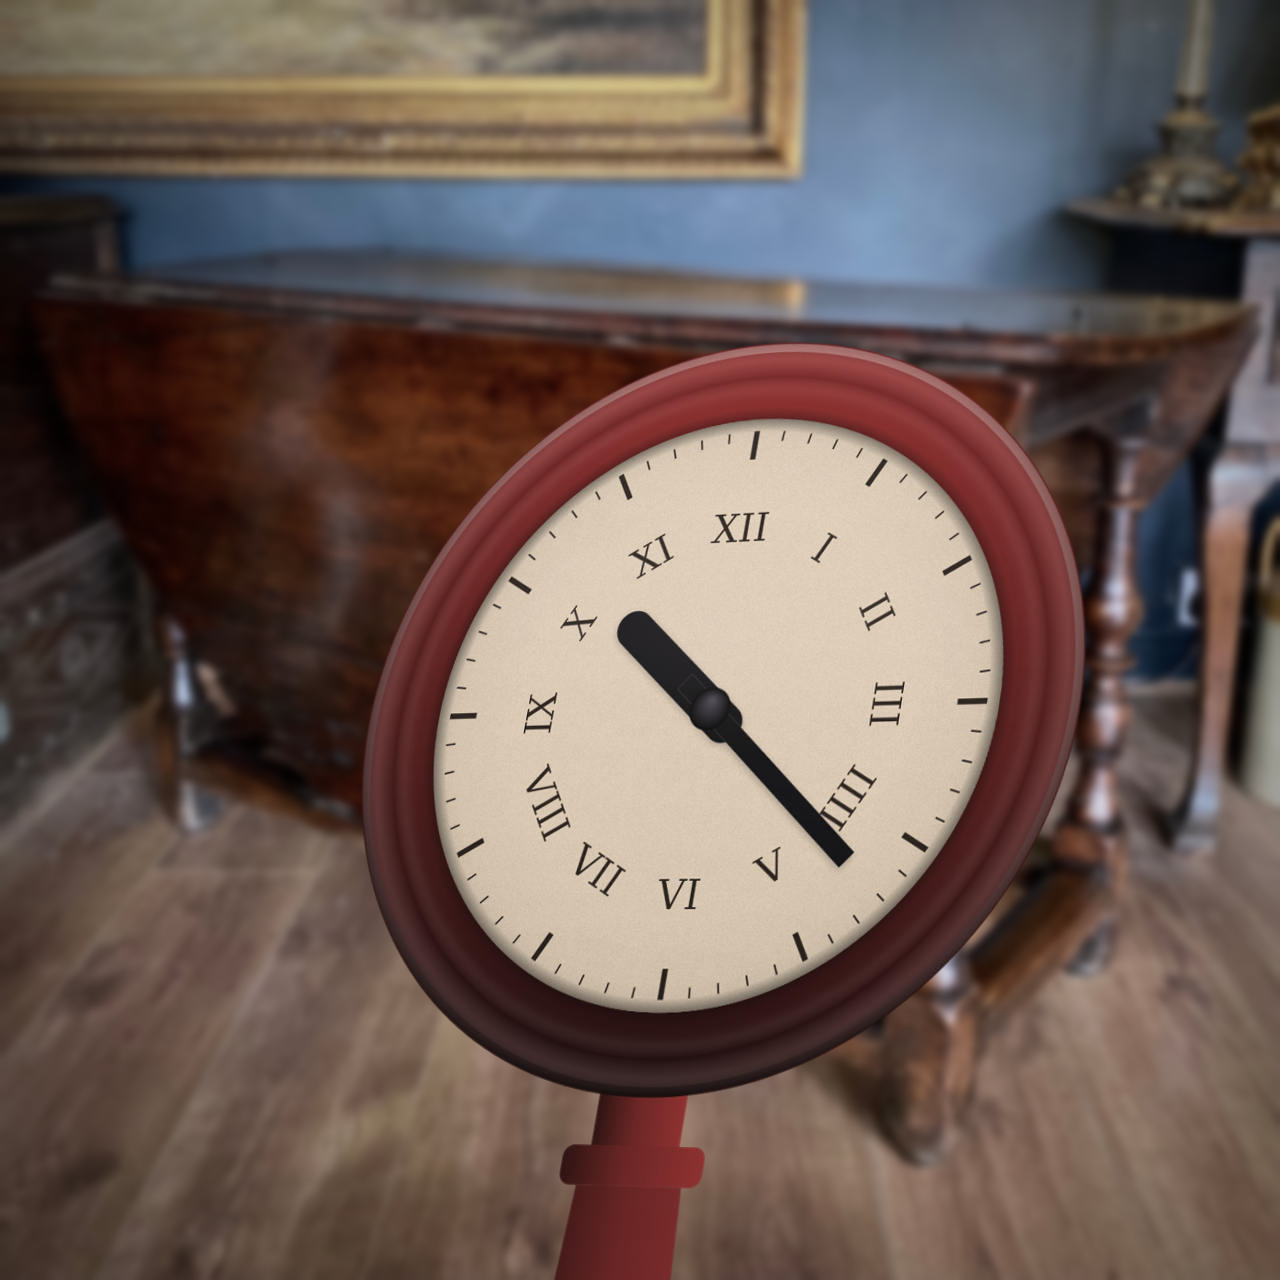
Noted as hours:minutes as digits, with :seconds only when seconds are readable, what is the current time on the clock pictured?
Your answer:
10:22
